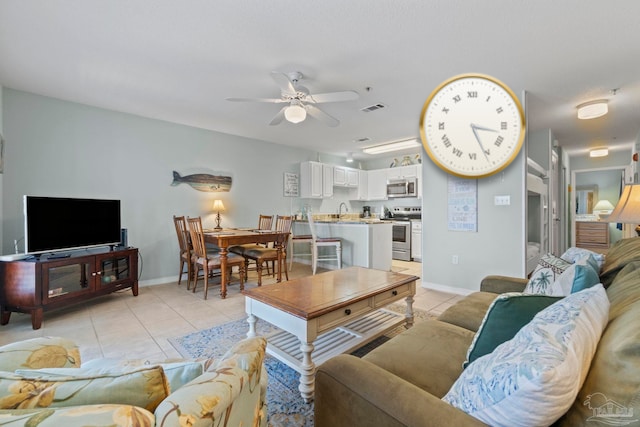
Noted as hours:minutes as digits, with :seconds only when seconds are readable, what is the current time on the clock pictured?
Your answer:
3:26
